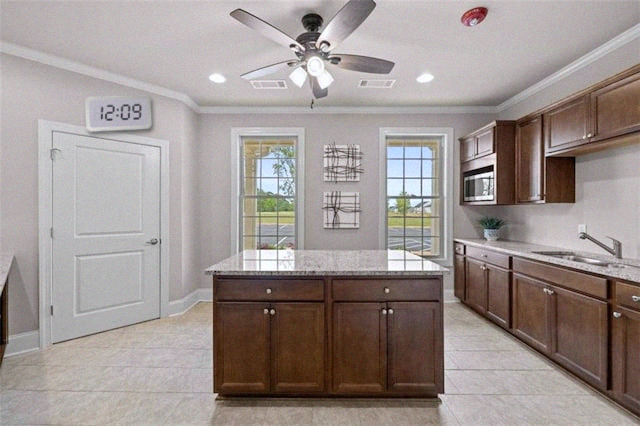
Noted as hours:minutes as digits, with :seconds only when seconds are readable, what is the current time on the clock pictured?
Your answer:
12:09
